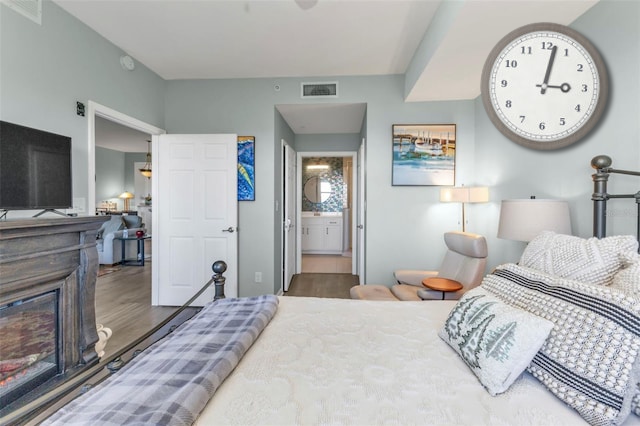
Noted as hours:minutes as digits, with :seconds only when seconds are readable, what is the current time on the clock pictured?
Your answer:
3:02
